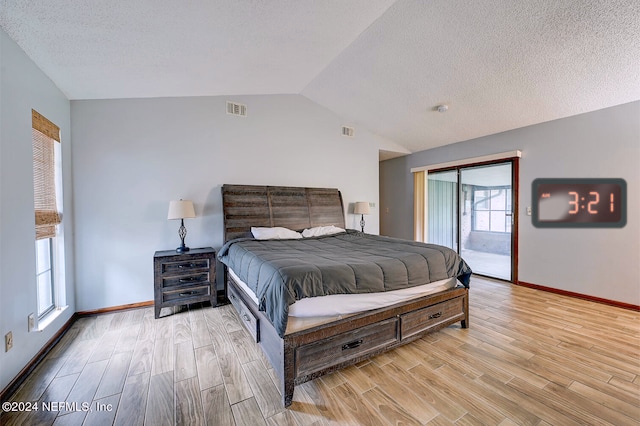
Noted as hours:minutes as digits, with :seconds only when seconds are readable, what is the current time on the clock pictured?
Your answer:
3:21
